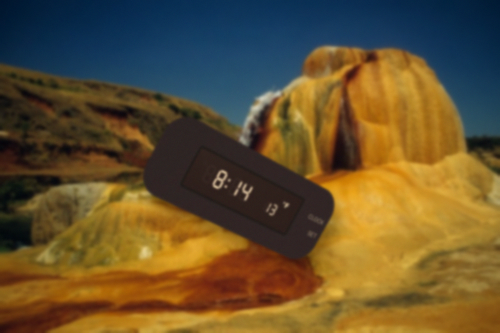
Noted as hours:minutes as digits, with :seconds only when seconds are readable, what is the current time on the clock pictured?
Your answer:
8:14
